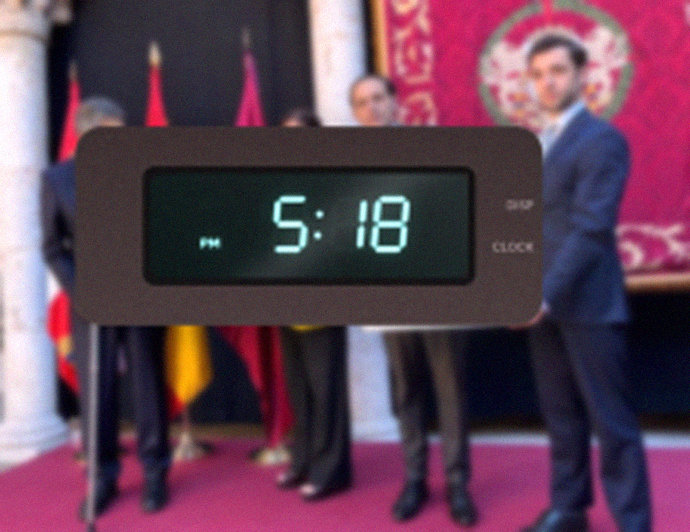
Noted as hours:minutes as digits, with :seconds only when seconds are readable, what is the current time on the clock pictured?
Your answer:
5:18
